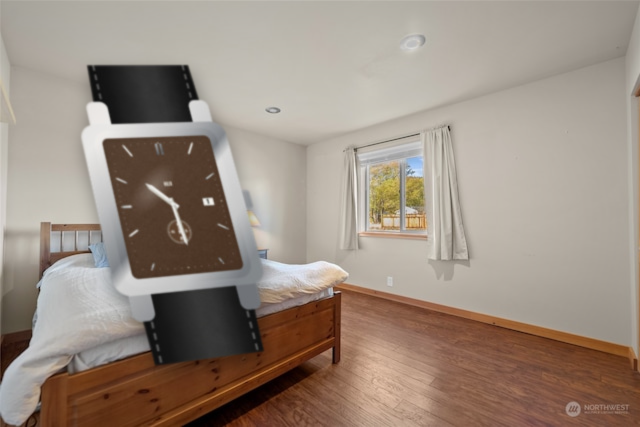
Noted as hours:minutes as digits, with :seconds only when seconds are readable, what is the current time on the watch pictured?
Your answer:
10:29
